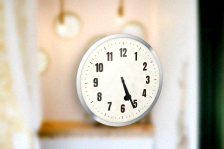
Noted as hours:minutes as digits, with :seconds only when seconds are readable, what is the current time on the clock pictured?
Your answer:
5:26
